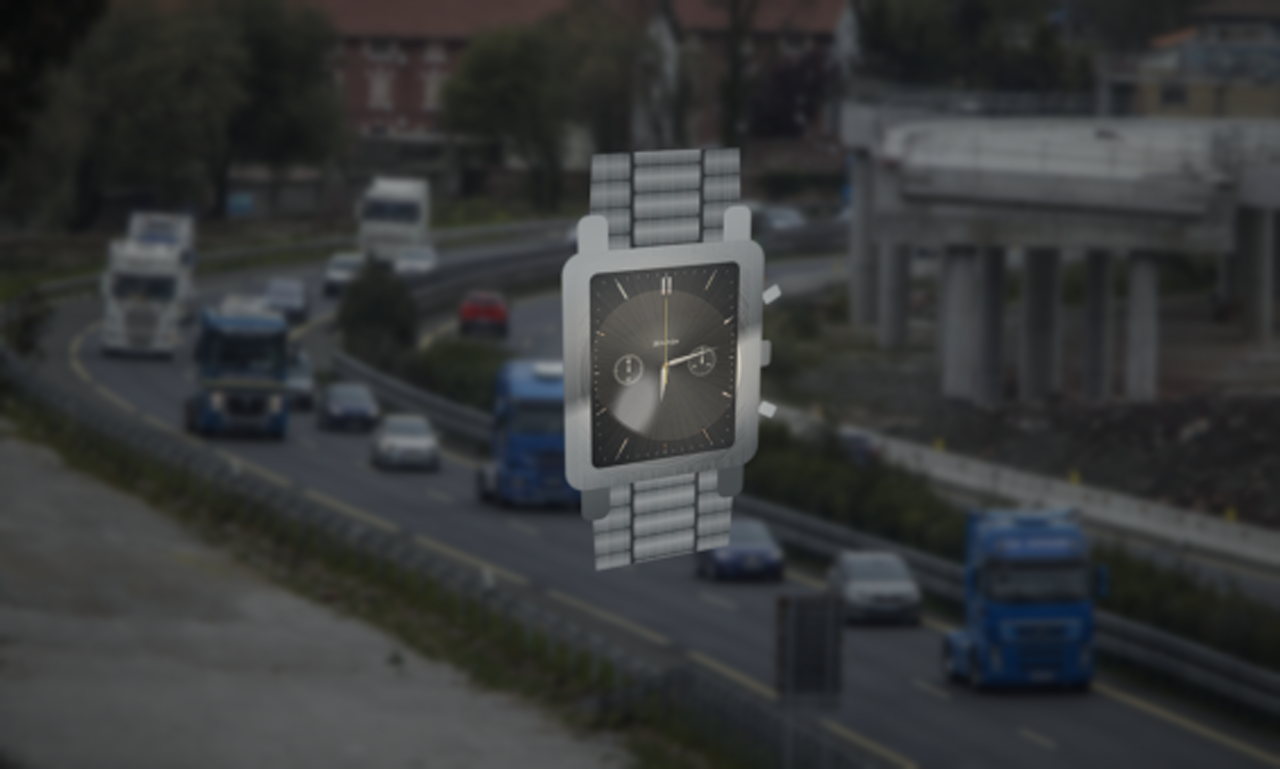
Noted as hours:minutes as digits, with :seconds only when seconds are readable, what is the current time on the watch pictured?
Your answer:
6:13
